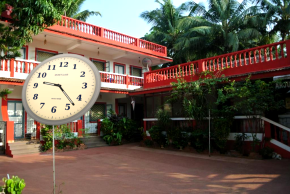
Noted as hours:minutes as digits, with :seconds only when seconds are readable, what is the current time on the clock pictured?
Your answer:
9:23
